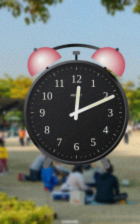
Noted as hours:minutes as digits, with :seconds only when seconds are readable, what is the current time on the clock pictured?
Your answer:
12:11
